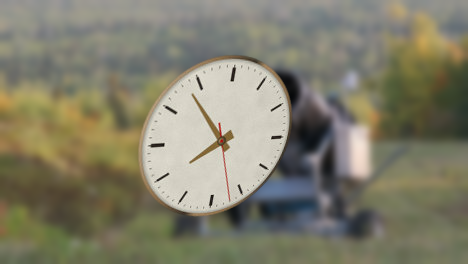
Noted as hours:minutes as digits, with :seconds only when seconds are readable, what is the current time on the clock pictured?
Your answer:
7:53:27
